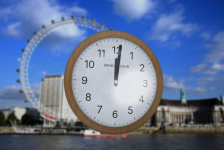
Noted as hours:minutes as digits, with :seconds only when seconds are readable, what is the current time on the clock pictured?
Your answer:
12:01
